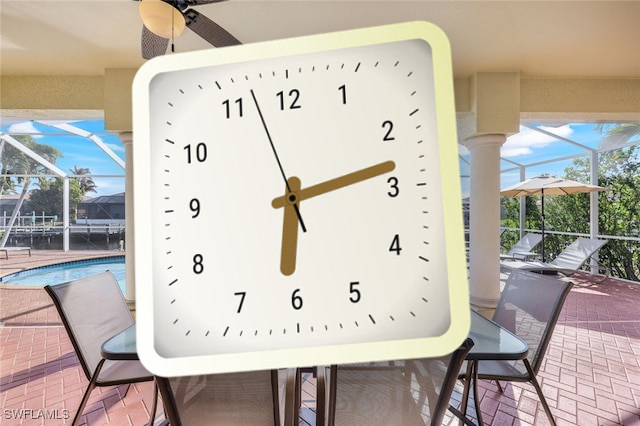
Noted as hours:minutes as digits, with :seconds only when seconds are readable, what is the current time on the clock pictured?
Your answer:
6:12:57
